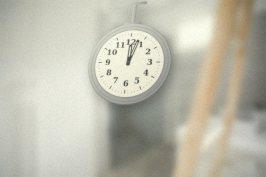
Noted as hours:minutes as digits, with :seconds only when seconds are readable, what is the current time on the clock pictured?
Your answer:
12:03
